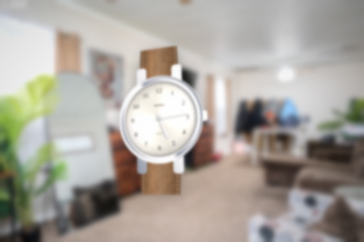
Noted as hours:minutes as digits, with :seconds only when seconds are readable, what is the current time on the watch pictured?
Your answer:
5:14
